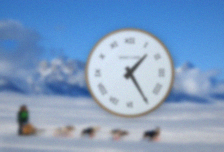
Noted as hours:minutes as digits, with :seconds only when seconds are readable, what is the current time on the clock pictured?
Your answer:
1:25
